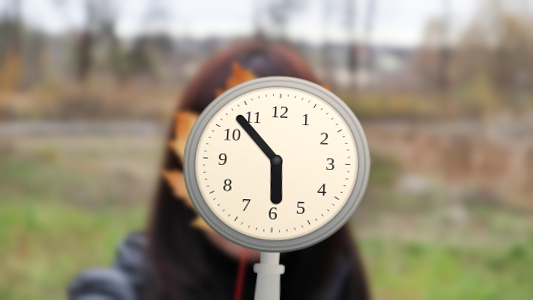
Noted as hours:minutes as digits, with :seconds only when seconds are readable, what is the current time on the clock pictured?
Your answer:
5:53
